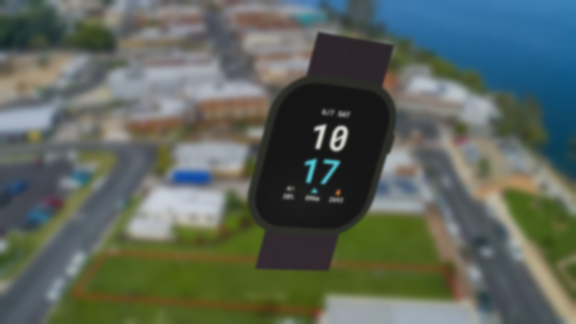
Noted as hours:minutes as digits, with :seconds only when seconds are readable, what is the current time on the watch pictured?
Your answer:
10:17
